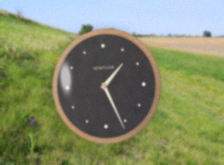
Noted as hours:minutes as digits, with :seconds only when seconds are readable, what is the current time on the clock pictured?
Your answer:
1:26
